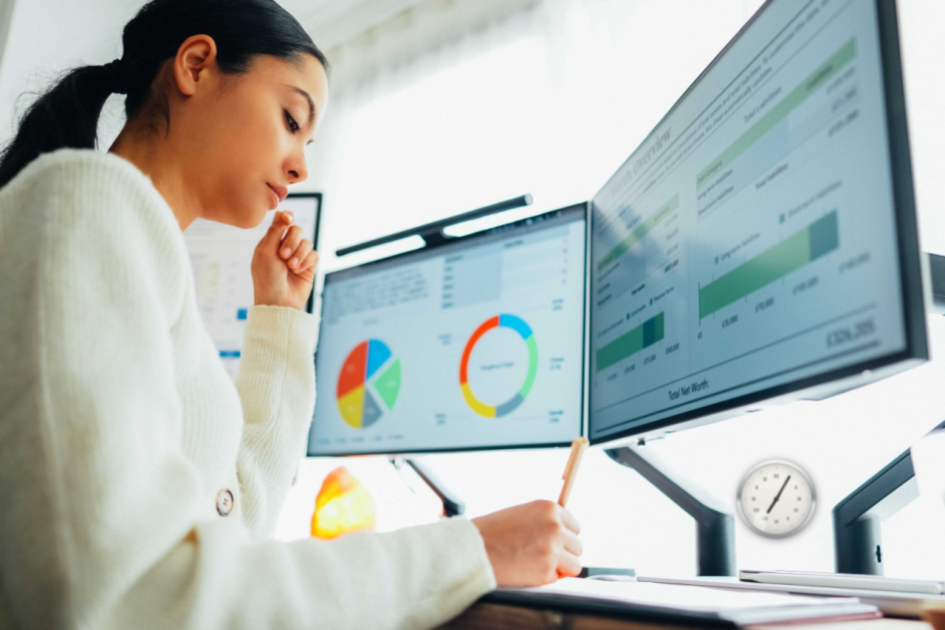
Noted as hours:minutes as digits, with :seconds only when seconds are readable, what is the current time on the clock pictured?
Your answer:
7:05
